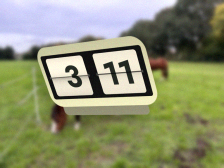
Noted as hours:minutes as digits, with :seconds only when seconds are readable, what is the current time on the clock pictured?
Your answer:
3:11
